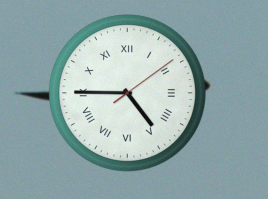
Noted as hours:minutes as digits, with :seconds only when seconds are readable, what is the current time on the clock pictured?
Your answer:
4:45:09
